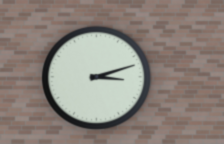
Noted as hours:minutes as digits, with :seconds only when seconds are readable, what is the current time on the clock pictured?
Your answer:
3:12
